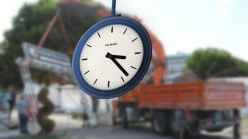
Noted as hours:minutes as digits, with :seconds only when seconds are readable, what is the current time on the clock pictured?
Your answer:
3:23
